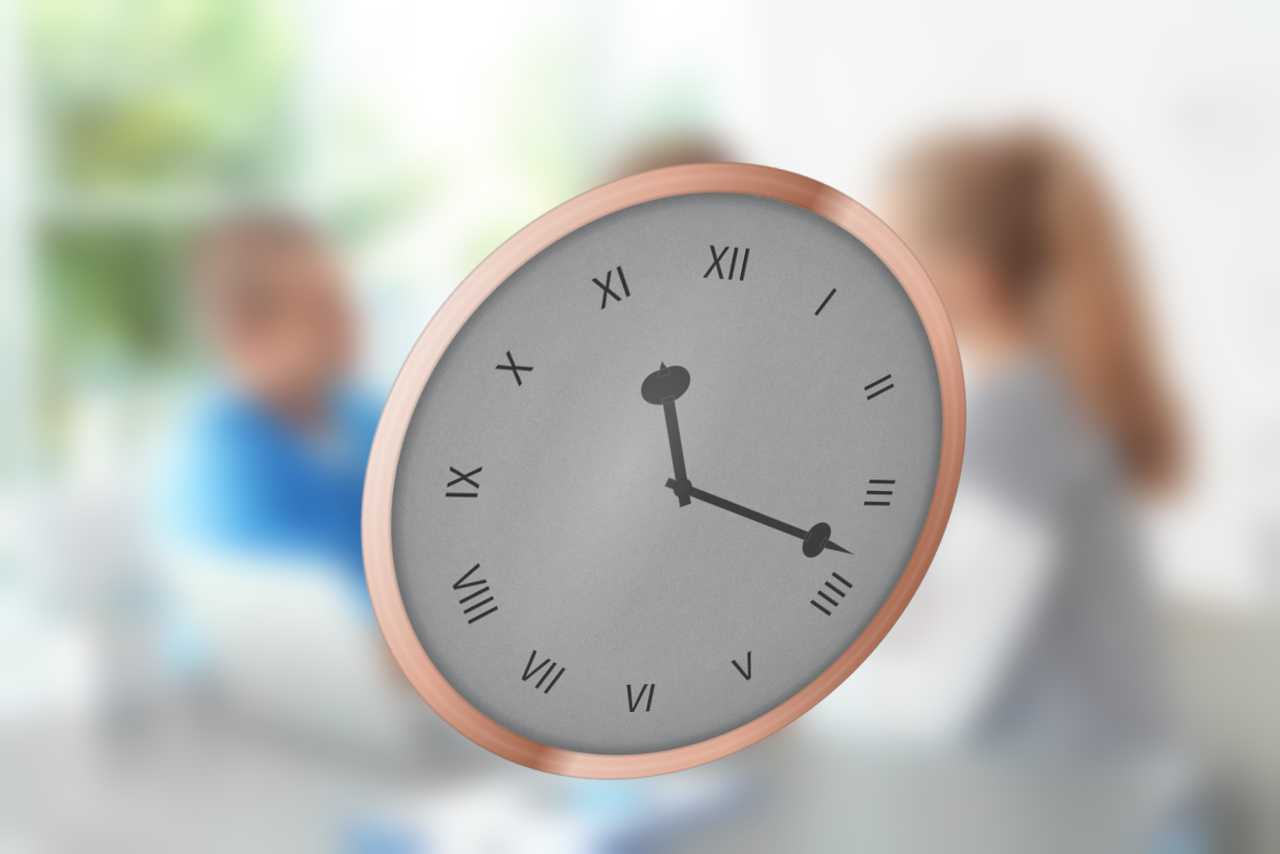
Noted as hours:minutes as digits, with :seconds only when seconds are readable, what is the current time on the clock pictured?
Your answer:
11:18
